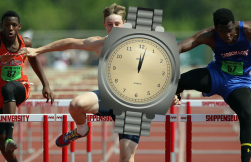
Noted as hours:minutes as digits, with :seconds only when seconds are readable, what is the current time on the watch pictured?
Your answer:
12:02
